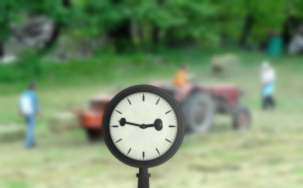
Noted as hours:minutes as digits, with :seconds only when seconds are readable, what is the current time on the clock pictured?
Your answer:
2:47
